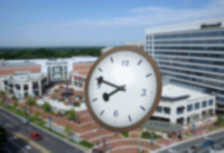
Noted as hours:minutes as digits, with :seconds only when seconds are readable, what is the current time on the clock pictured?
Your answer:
7:47
